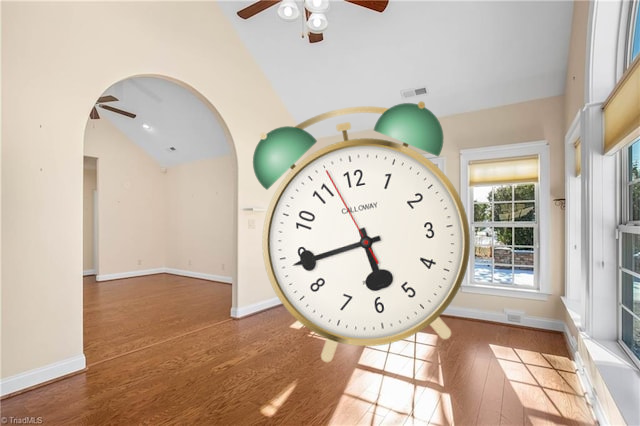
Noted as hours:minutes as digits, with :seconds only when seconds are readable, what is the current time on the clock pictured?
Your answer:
5:43:57
